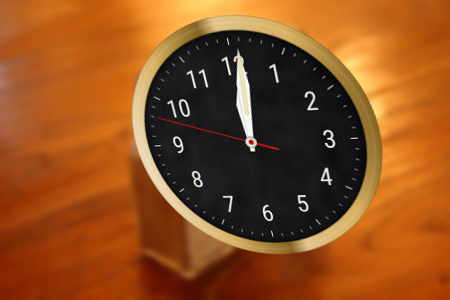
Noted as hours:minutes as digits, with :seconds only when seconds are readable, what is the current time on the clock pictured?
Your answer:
12:00:48
